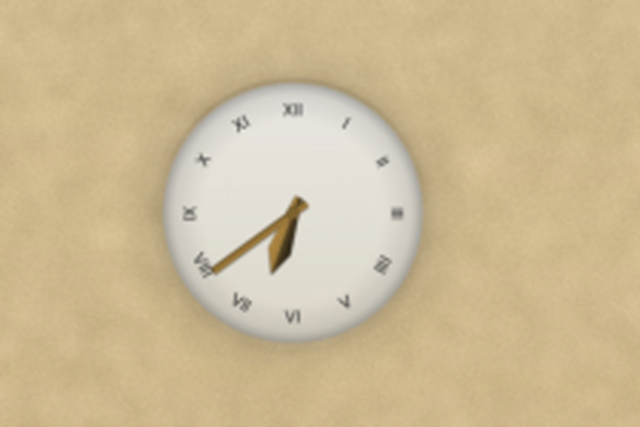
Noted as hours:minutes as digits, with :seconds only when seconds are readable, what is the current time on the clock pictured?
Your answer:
6:39
